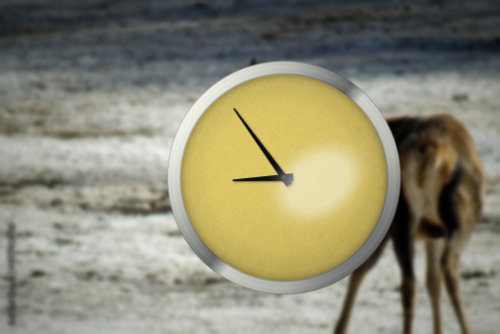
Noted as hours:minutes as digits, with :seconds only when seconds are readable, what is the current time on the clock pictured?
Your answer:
8:54
